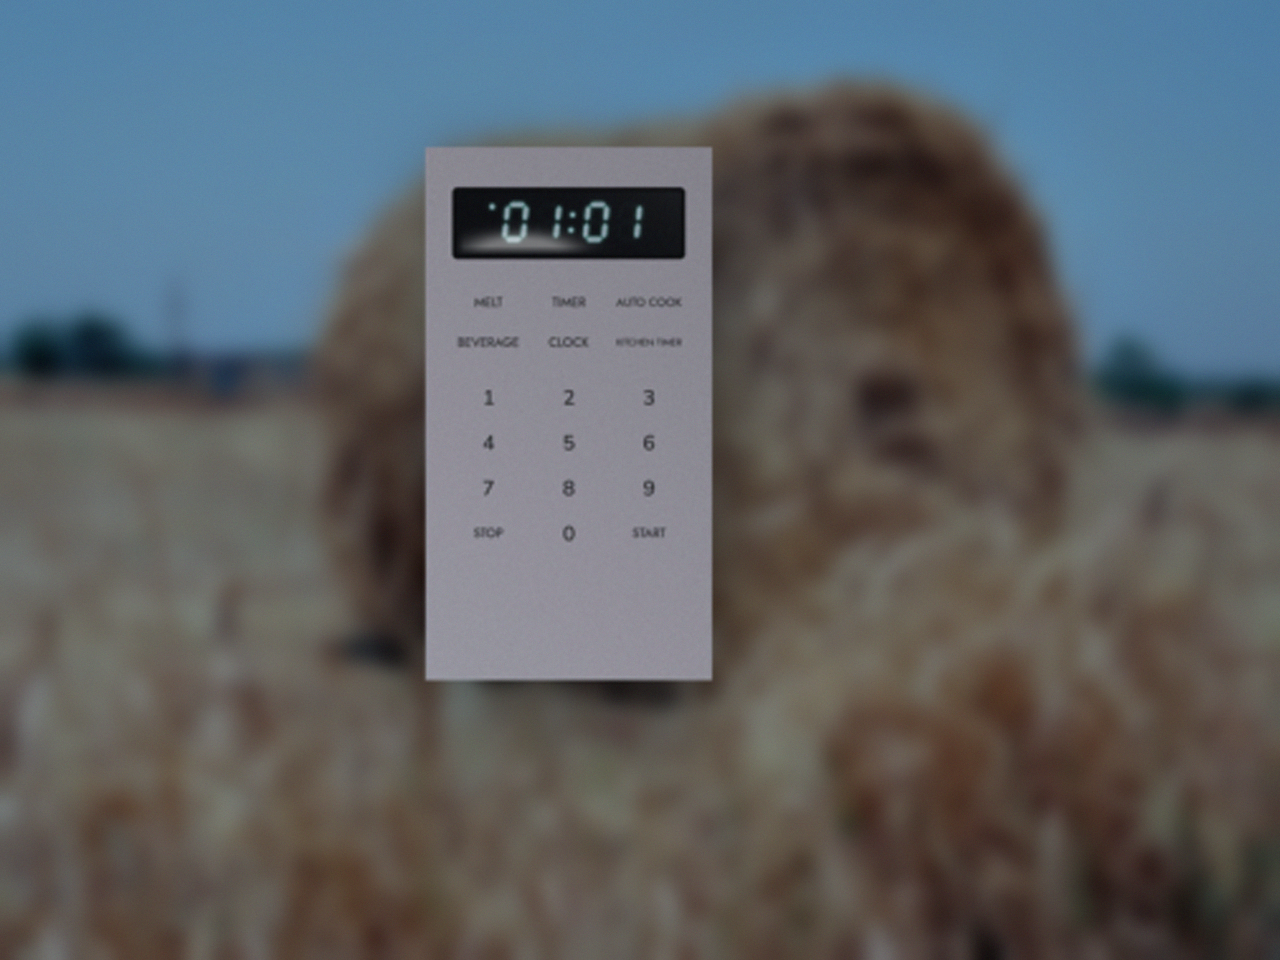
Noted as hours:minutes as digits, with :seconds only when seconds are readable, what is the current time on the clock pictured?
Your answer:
1:01
